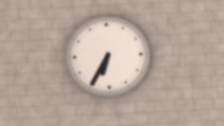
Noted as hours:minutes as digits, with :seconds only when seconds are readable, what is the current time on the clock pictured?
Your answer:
6:35
